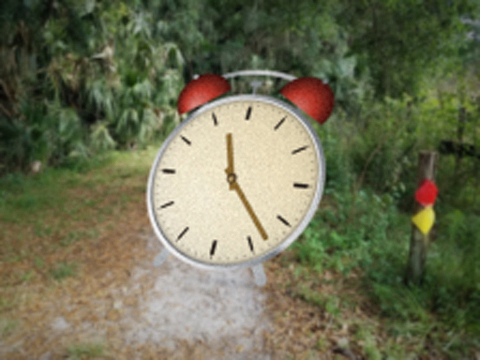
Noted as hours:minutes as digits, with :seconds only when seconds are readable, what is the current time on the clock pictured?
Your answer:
11:23
